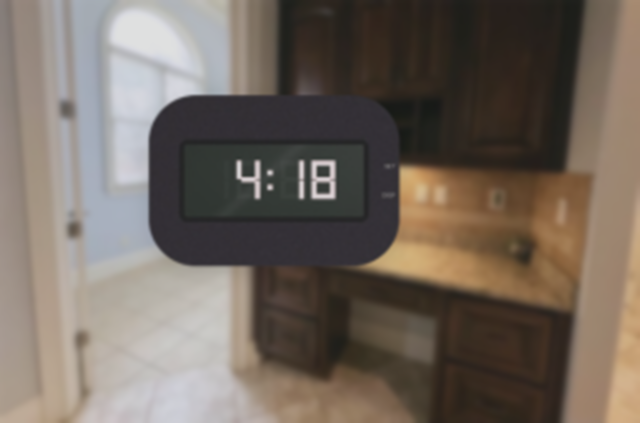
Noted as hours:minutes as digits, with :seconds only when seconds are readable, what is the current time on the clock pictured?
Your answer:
4:18
